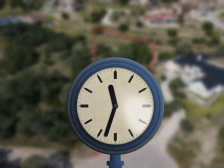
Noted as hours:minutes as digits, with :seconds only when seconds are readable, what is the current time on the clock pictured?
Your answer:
11:33
